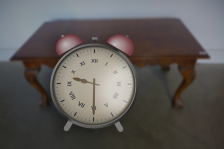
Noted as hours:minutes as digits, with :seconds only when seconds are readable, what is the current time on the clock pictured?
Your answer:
9:30
